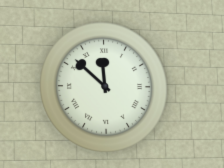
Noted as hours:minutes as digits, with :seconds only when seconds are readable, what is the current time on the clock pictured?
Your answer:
11:52
